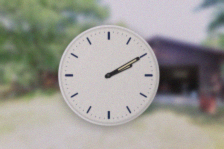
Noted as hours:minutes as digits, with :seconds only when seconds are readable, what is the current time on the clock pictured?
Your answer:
2:10
